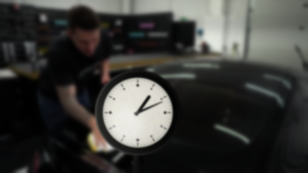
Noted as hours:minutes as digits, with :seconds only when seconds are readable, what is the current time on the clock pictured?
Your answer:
1:11
